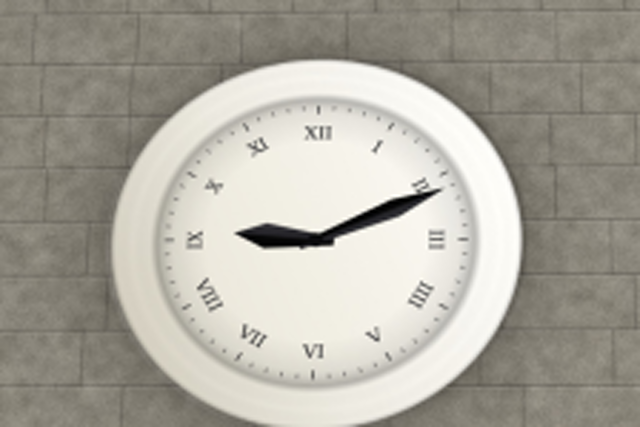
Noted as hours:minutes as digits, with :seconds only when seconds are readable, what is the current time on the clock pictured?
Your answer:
9:11
